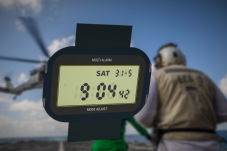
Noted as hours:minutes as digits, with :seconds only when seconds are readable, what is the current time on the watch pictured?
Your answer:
9:04:42
